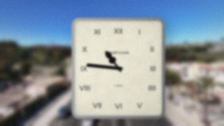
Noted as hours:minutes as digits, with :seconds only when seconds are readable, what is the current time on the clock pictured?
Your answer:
10:46
